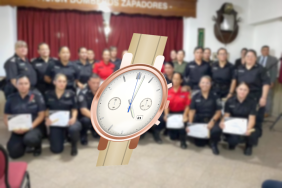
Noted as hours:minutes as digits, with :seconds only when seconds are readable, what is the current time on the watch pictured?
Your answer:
5:02
